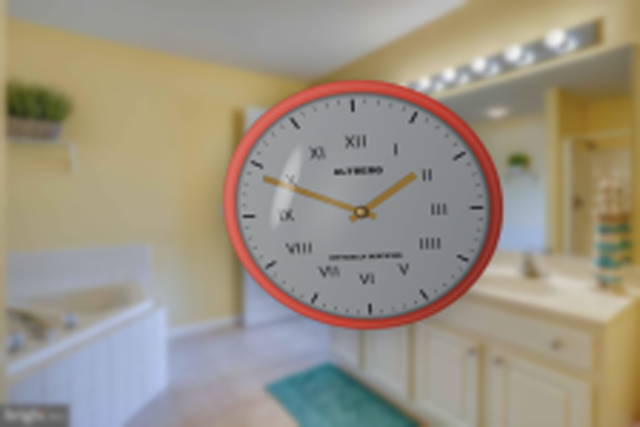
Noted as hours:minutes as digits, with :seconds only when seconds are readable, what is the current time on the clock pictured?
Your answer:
1:49
